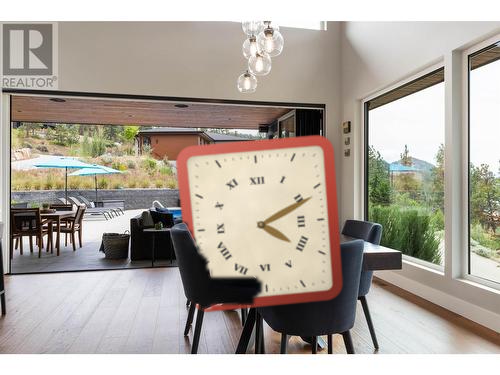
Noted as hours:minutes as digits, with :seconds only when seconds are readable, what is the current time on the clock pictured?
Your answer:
4:11
